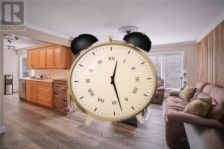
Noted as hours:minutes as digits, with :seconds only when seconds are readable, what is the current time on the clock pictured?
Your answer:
12:28
